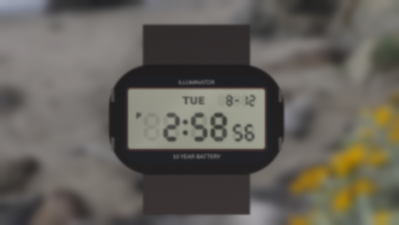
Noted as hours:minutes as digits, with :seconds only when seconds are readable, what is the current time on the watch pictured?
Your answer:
2:58:56
